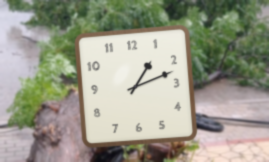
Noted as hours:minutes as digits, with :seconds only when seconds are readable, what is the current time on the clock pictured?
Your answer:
1:12
